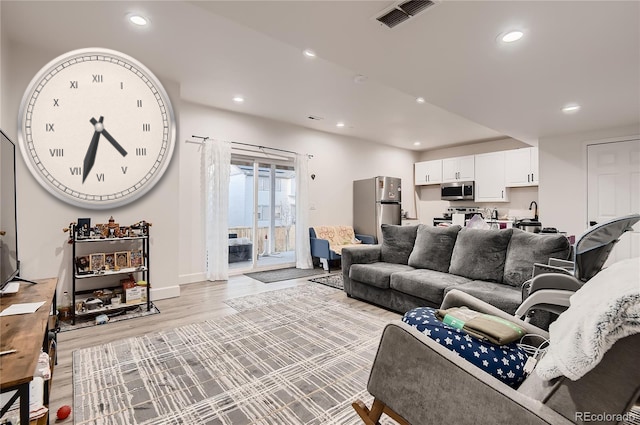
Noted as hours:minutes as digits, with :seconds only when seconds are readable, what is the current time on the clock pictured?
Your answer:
4:33
